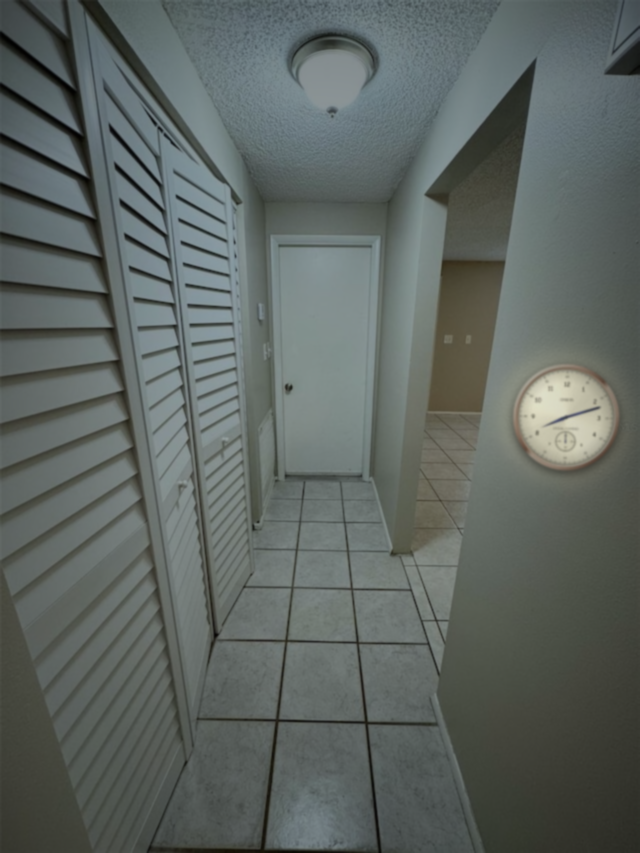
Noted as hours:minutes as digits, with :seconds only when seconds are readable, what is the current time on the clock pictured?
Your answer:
8:12
